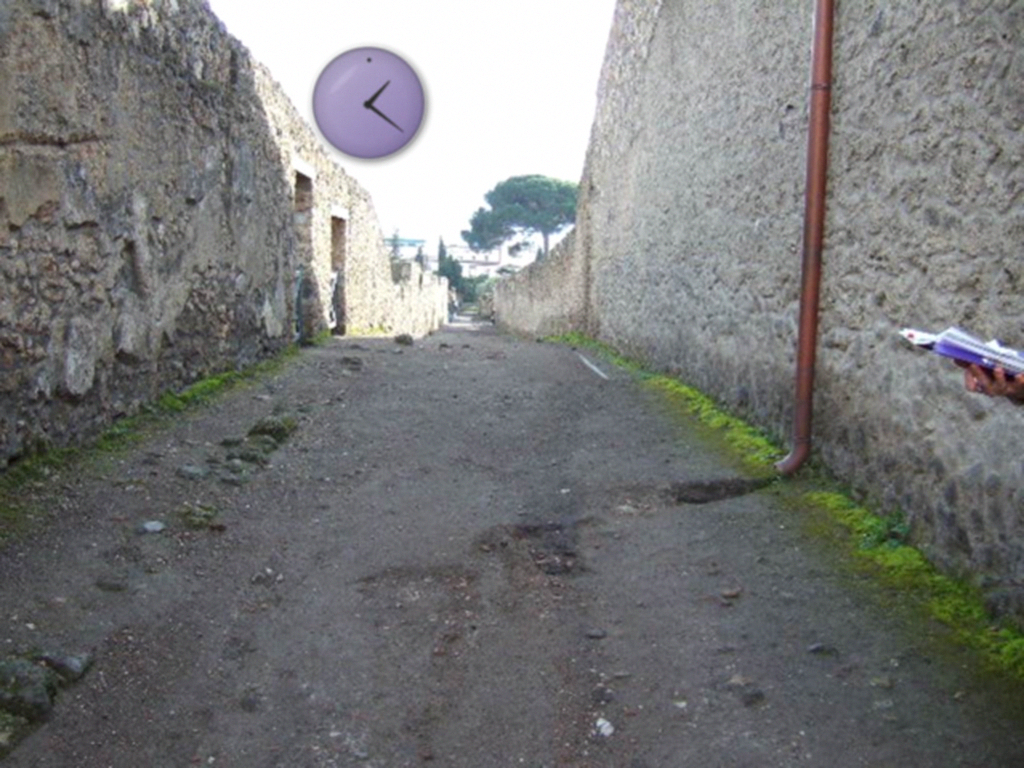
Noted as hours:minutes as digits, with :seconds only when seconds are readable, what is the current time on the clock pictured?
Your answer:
1:21
